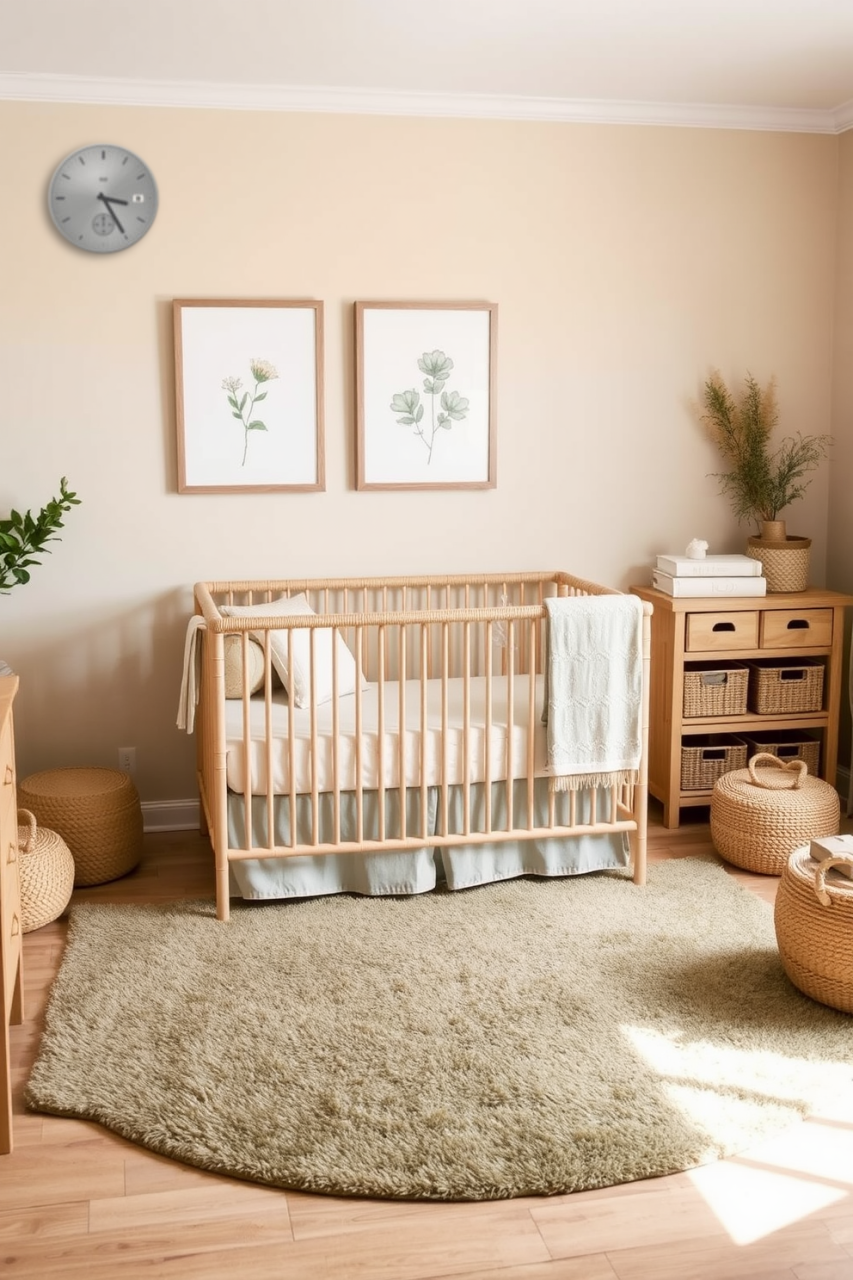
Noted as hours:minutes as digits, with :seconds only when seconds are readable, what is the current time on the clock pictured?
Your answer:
3:25
